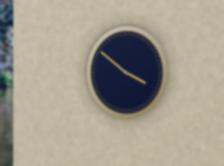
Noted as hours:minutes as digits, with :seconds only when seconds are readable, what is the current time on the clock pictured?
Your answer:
3:51
